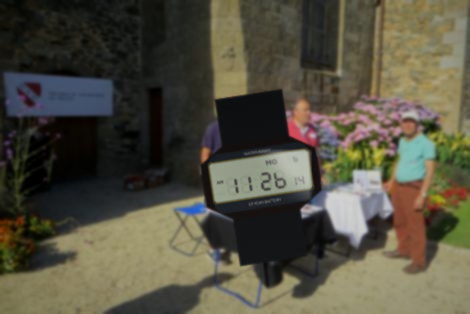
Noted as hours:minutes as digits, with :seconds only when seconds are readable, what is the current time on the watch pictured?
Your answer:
11:26:14
